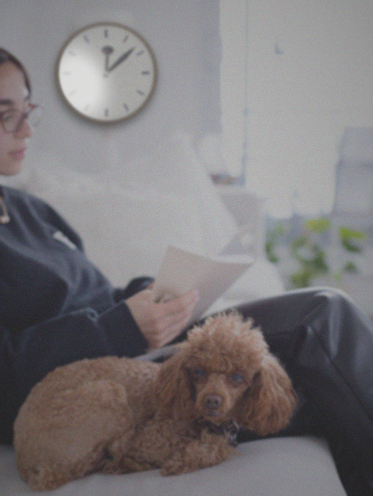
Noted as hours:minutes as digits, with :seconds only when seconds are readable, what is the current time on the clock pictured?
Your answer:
12:08
